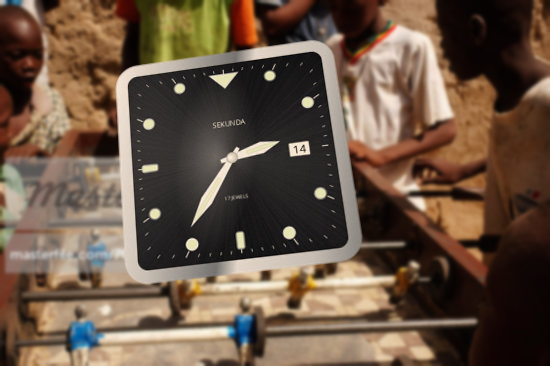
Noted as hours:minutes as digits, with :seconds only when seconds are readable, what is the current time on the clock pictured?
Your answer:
2:36
